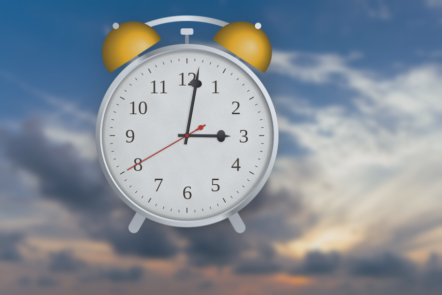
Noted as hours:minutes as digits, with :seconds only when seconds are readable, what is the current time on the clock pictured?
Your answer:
3:01:40
